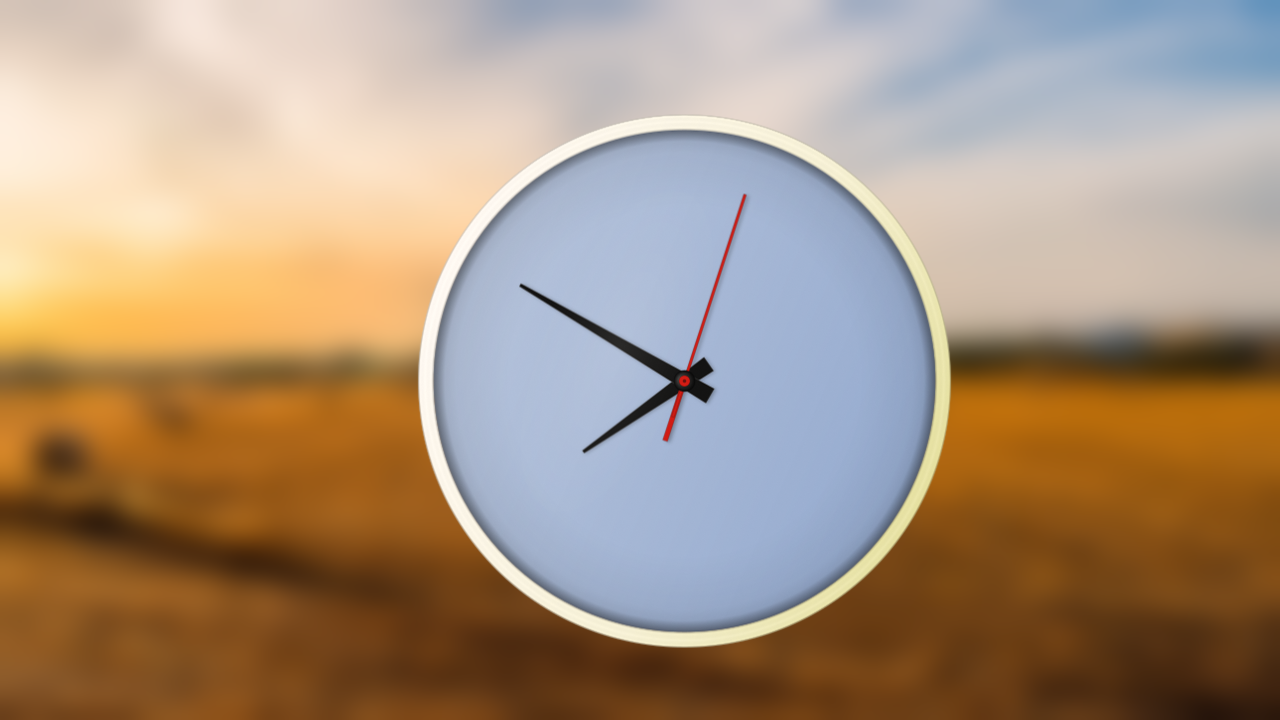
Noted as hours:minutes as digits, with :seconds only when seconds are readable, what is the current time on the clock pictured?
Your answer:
7:50:03
